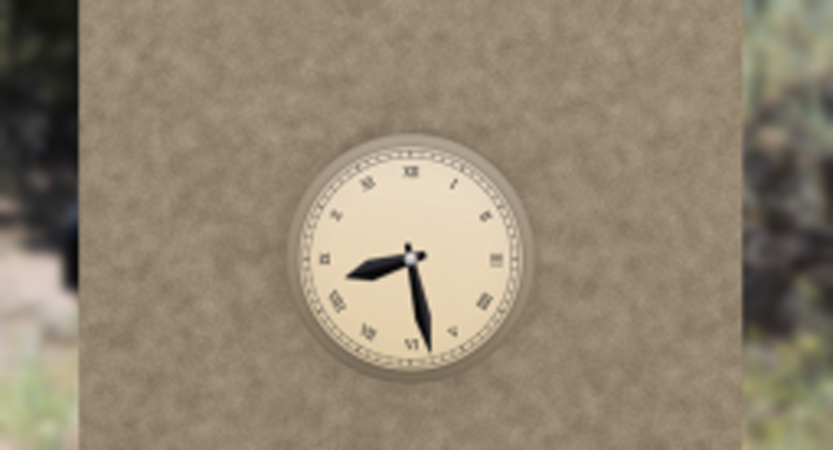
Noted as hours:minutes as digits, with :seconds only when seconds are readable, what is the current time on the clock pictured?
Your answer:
8:28
